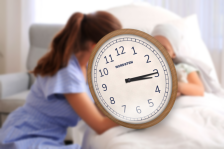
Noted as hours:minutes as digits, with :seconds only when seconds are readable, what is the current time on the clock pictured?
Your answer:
3:15
